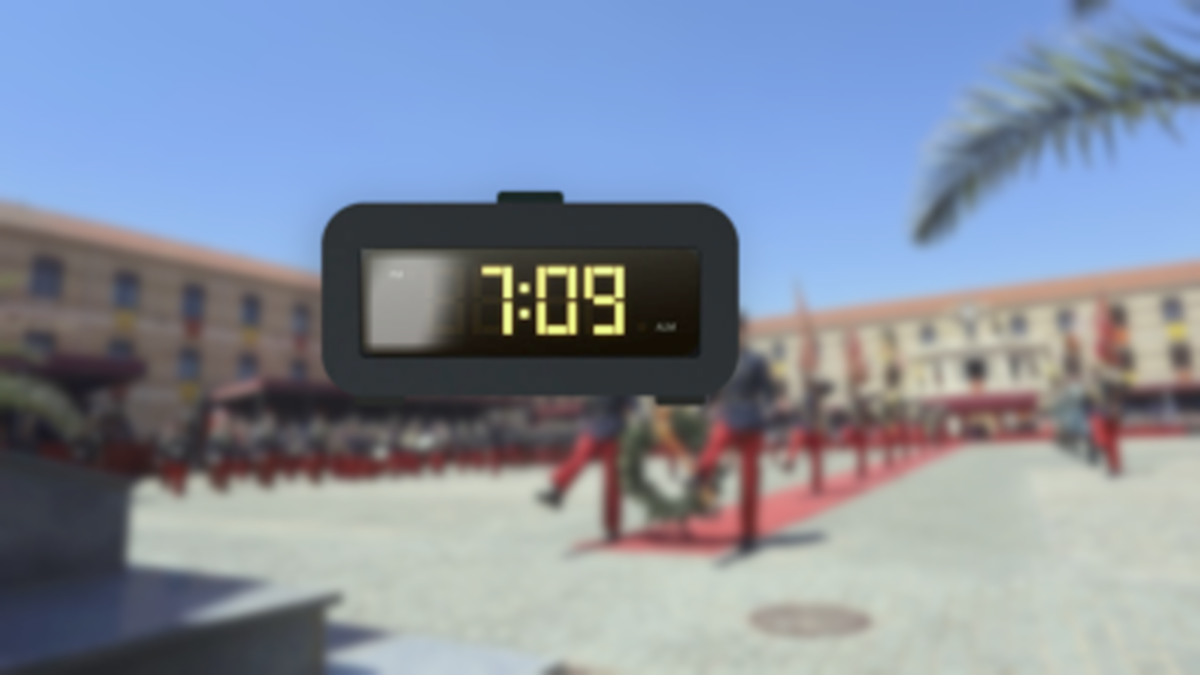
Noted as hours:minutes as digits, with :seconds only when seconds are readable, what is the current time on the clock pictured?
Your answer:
7:09
